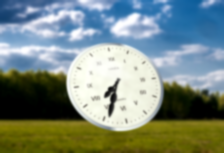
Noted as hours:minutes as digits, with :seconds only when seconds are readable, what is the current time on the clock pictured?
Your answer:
7:34
